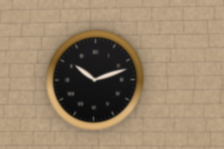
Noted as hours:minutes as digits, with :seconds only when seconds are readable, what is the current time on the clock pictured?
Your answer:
10:12
